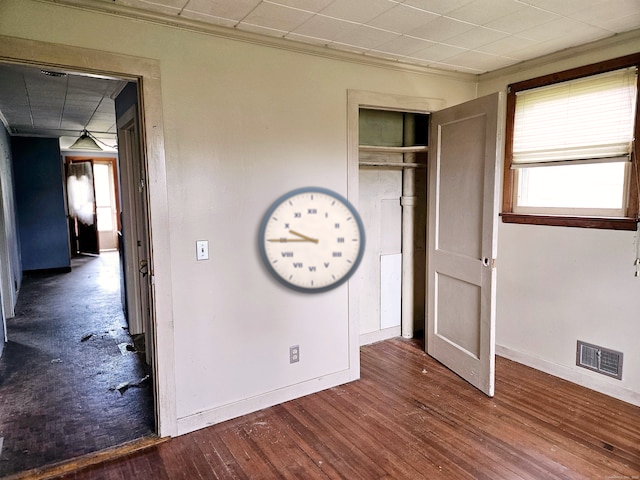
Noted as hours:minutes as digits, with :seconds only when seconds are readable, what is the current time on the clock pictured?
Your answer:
9:45
